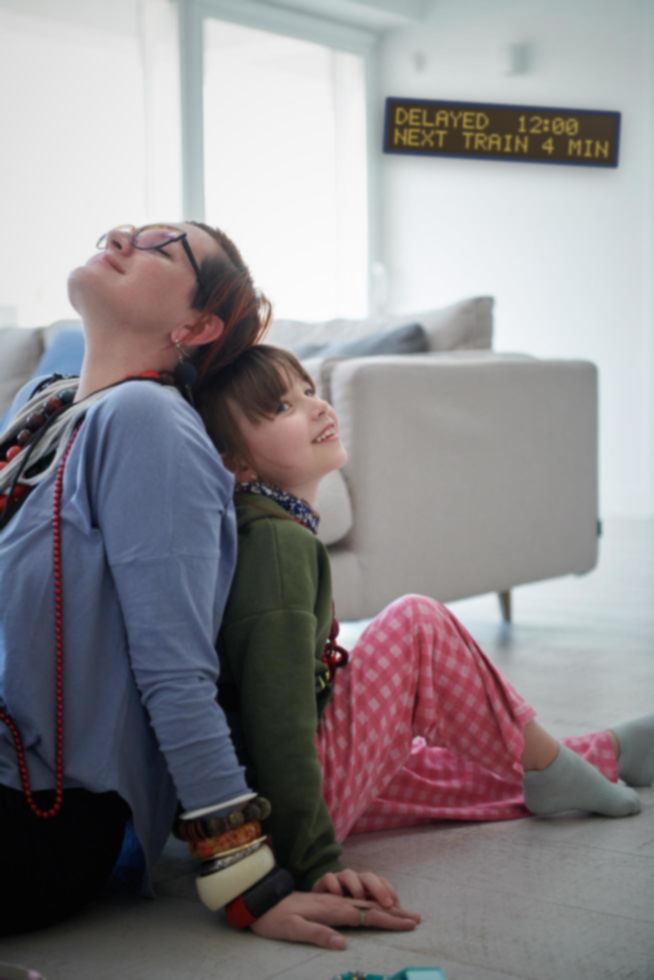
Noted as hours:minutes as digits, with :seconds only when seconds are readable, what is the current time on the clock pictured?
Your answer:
12:00
